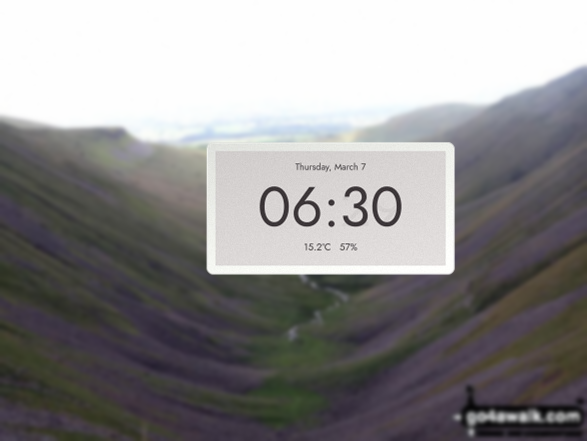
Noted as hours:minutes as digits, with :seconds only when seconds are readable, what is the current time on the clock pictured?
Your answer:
6:30
